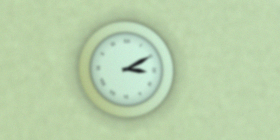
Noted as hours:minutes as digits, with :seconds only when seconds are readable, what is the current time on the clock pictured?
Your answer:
3:10
